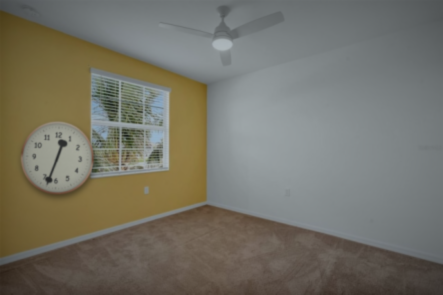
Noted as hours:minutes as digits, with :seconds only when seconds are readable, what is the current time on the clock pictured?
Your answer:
12:33
